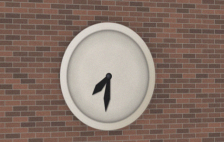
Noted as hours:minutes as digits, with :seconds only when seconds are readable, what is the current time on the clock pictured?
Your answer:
7:31
